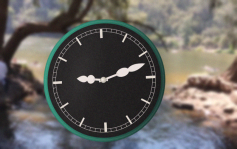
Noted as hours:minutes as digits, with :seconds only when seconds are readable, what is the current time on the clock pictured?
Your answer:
9:12
